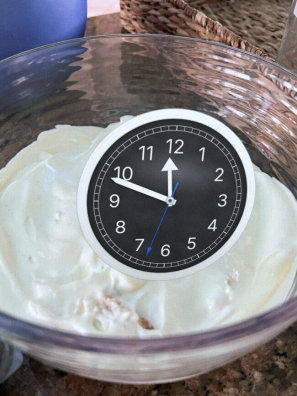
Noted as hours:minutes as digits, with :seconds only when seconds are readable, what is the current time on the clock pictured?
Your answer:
11:48:33
